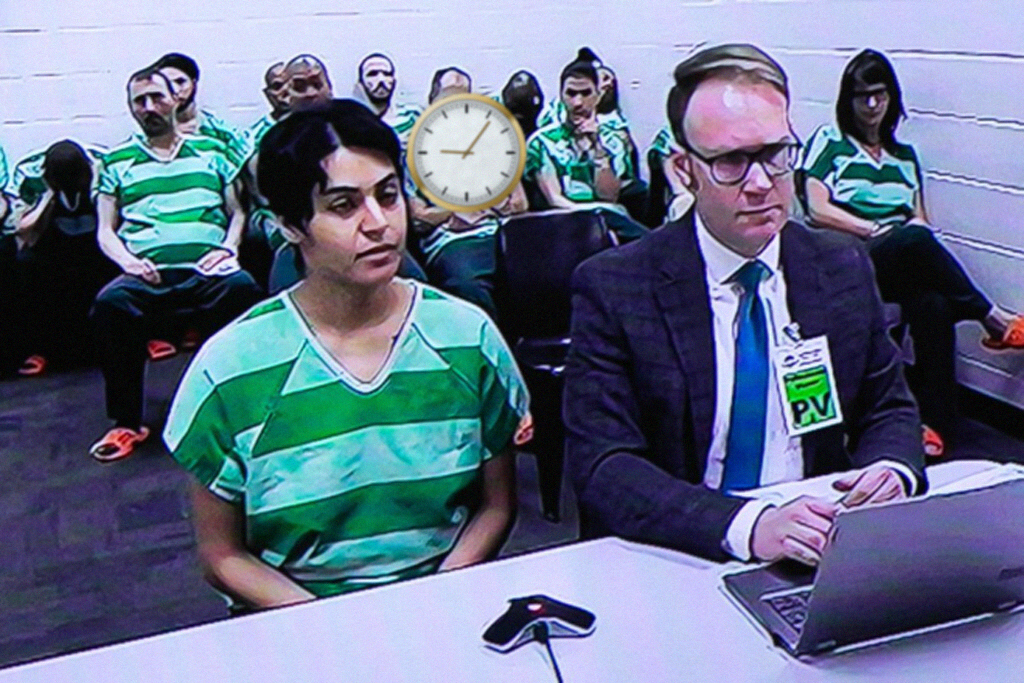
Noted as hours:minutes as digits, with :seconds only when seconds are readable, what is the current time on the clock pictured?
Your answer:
9:06
